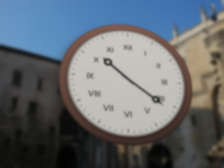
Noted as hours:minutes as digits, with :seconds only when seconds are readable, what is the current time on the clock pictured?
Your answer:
10:21
